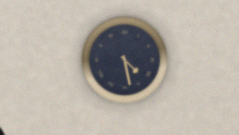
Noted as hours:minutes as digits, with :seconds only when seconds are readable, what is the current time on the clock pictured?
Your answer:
4:28
